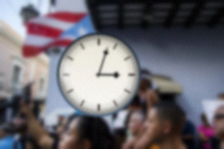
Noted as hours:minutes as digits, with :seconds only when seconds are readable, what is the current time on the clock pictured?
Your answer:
3:03
